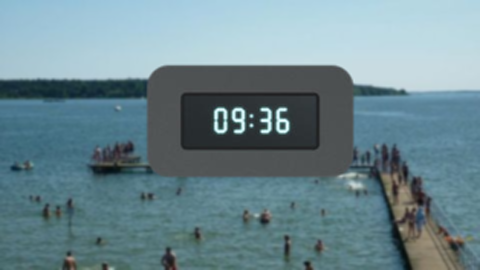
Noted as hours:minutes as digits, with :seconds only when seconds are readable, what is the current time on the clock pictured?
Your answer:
9:36
